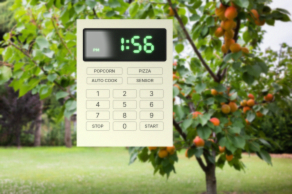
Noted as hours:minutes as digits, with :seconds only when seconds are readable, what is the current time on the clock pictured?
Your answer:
1:56
